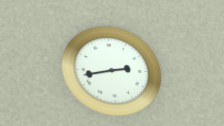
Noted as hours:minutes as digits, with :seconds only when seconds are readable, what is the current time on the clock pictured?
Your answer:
2:43
